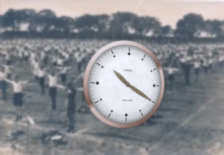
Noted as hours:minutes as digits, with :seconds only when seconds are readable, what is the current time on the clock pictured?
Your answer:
10:20
